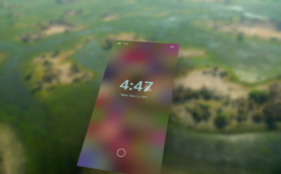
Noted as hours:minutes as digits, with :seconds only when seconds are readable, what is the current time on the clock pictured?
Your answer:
4:47
